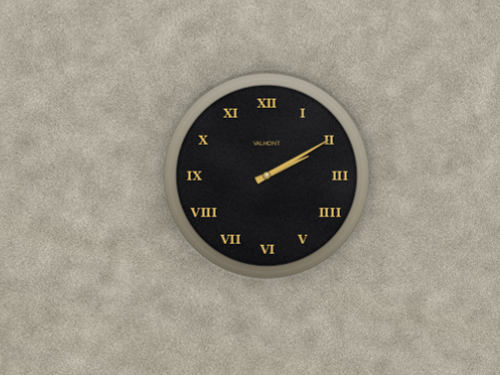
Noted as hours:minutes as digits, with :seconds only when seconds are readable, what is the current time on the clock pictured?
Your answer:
2:10
